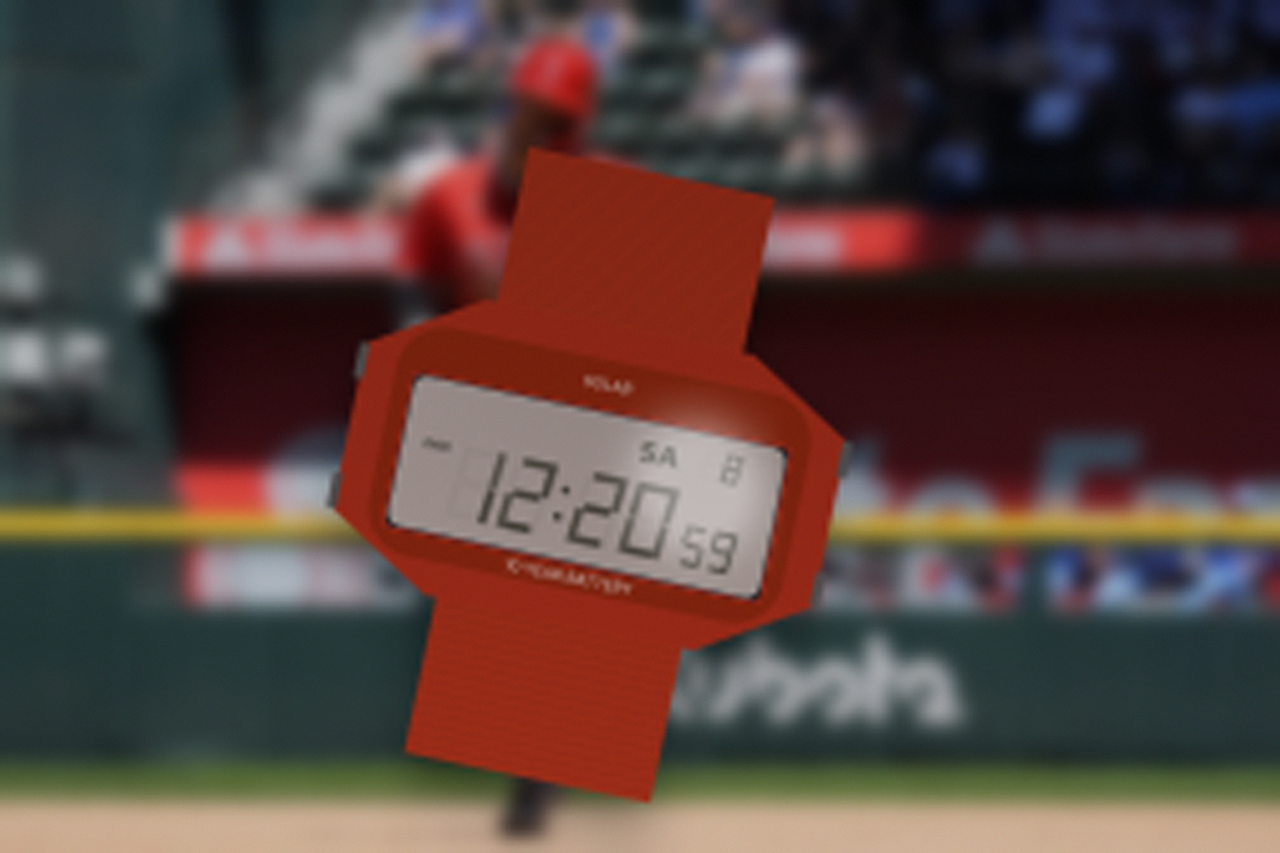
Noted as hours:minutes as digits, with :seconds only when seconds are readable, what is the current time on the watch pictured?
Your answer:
12:20:59
